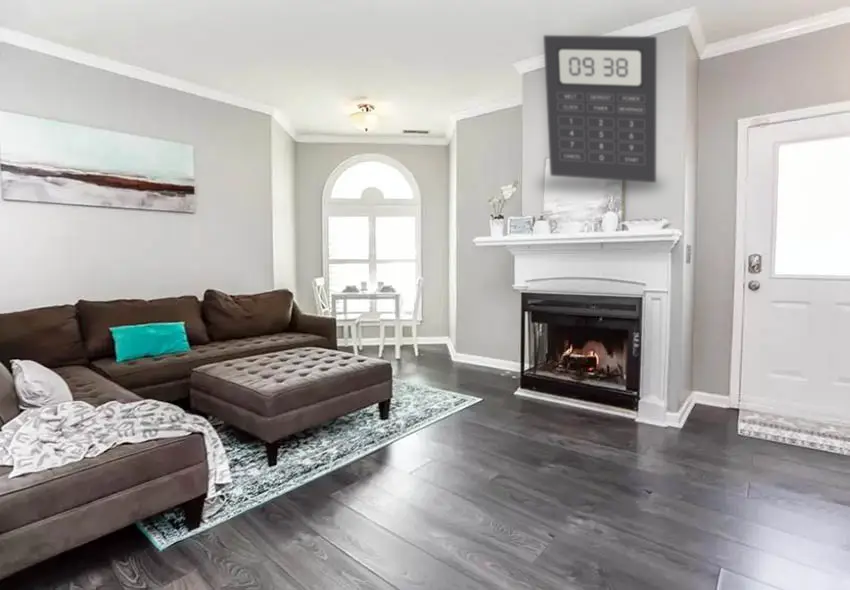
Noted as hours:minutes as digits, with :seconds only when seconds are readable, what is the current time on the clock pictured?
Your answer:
9:38
